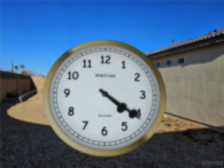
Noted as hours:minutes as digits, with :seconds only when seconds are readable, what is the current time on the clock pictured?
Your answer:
4:21
